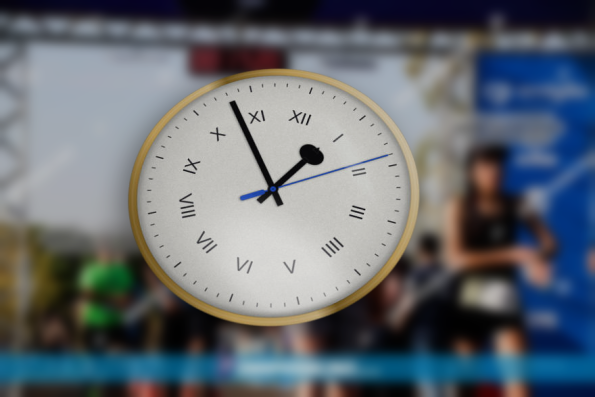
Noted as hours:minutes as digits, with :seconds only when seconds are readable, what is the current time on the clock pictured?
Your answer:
12:53:09
